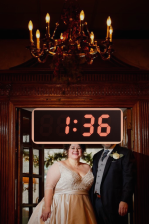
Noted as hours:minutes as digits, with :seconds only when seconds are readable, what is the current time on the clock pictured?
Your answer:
1:36
